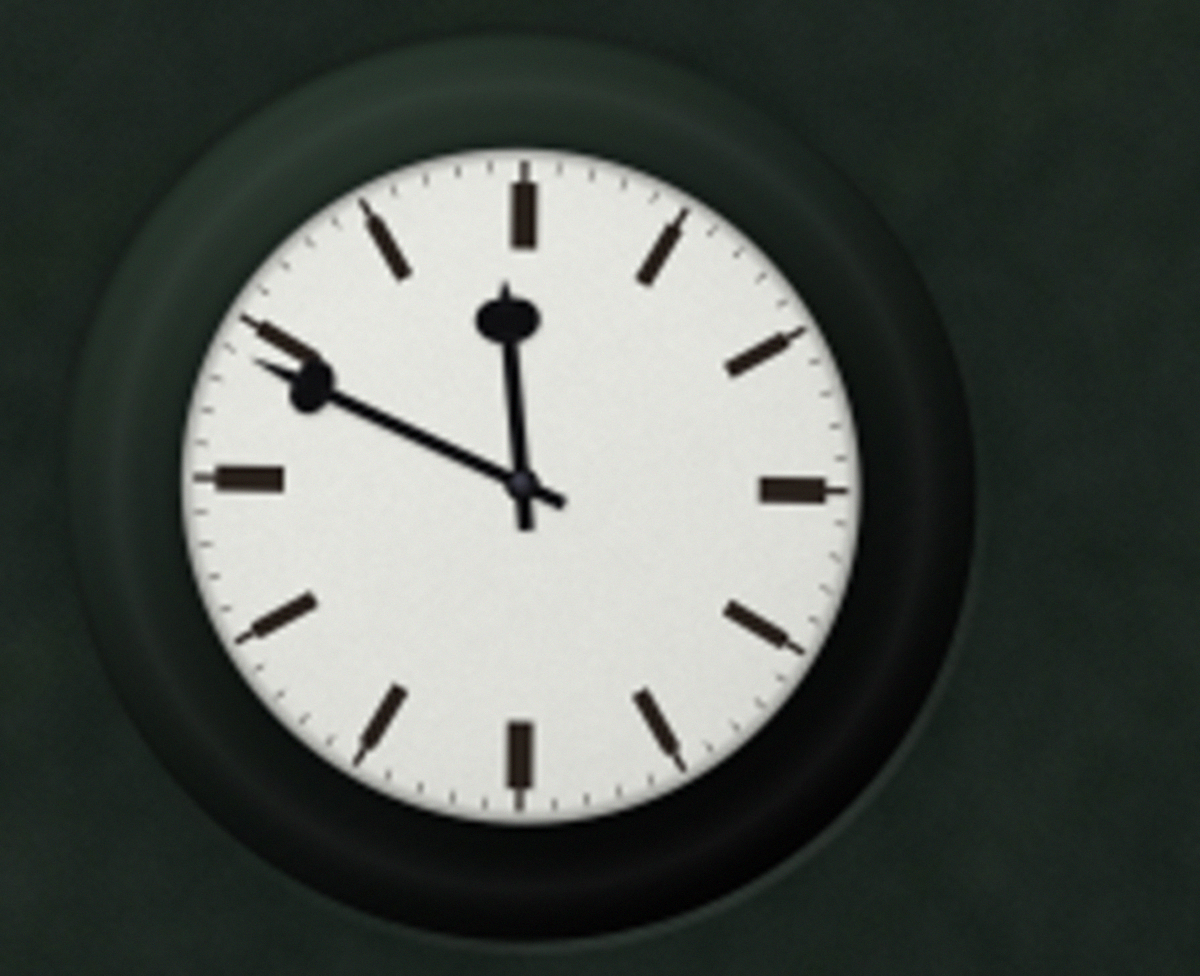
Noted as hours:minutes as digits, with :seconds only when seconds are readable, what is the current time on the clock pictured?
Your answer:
11:49
